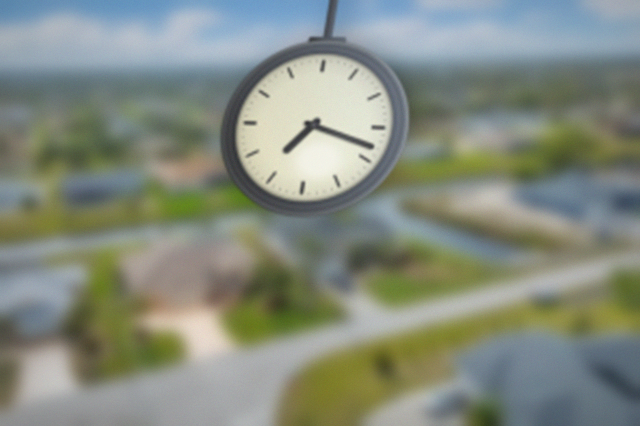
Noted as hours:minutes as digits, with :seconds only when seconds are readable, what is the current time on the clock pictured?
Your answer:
7:18
